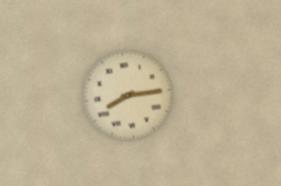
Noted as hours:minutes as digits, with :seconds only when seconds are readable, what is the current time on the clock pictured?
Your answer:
8:15
